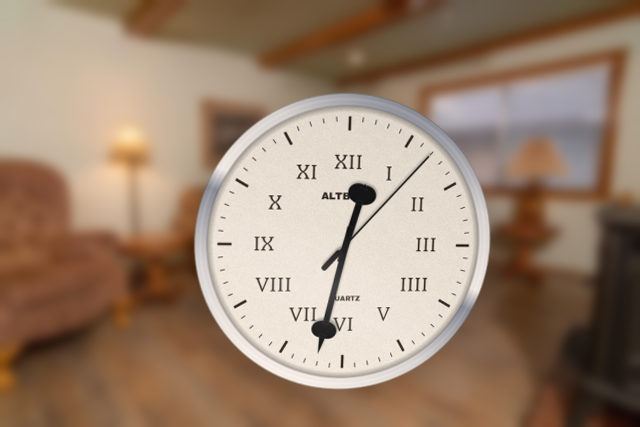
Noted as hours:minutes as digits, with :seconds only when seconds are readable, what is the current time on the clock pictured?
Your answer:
12:32:07
